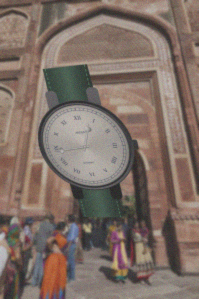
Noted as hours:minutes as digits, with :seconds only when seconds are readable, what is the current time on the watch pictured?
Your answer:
12:44
